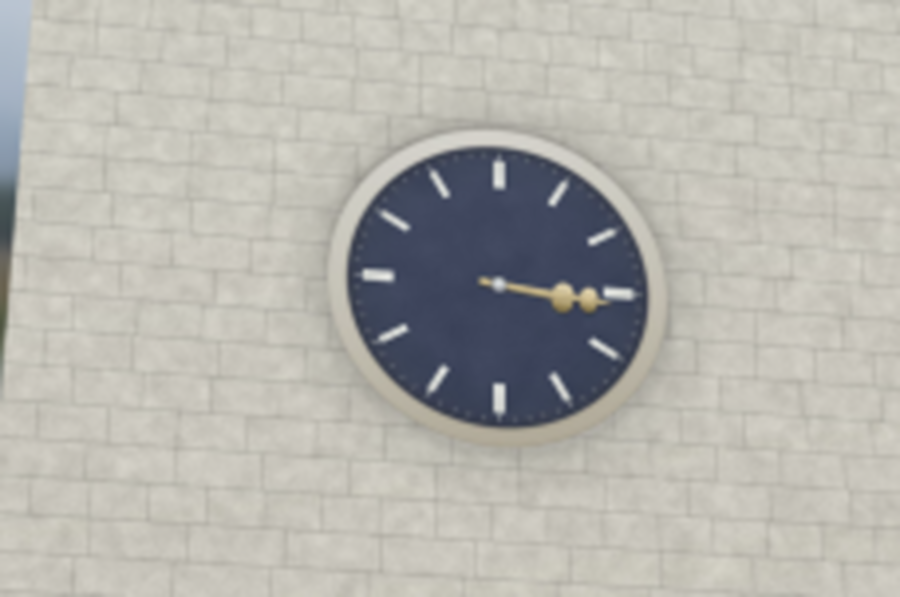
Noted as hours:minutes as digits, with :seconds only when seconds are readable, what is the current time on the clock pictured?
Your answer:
3:16
